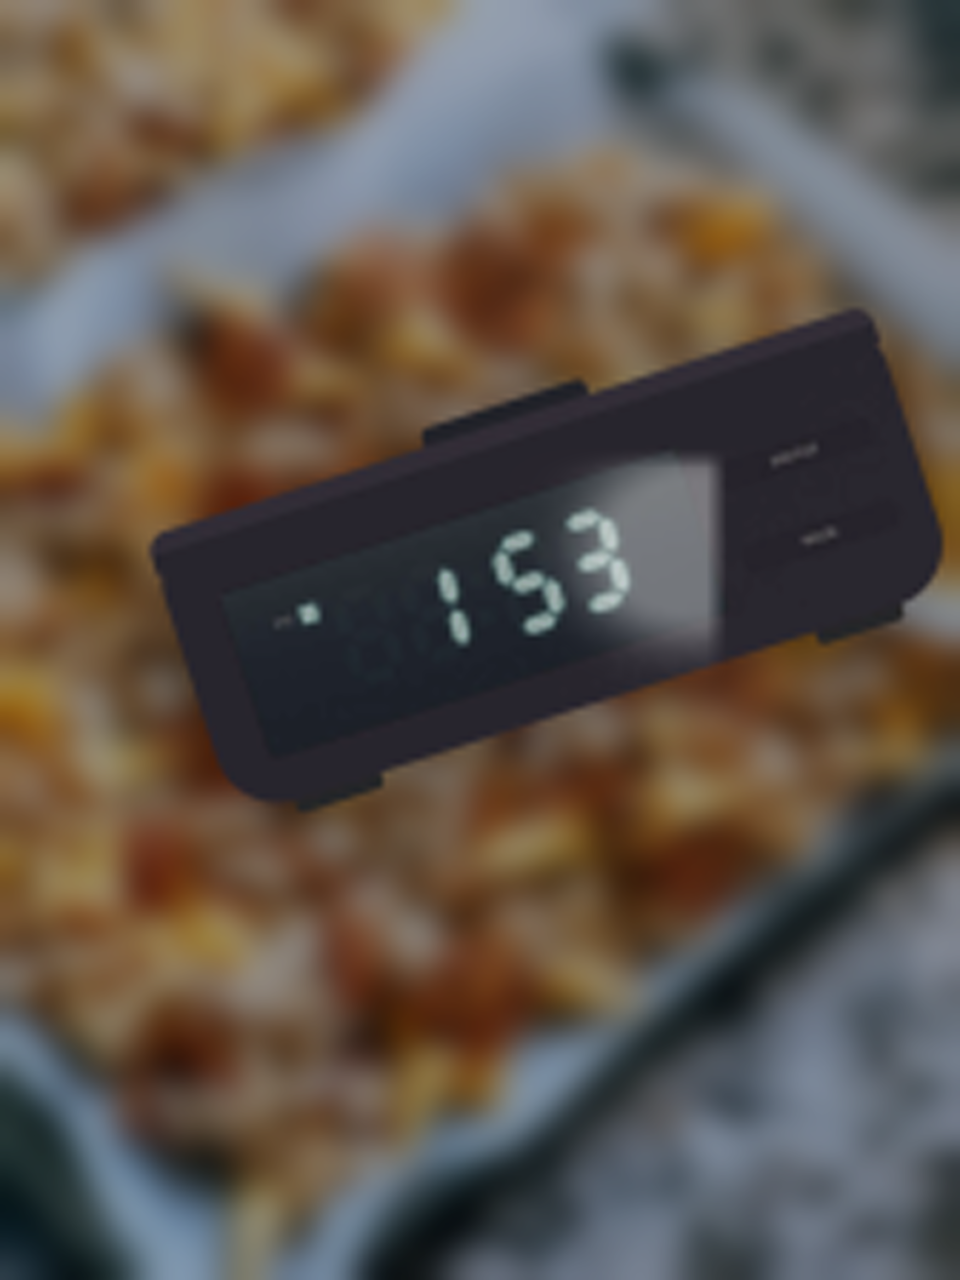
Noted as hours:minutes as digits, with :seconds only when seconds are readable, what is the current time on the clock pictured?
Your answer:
1:53
